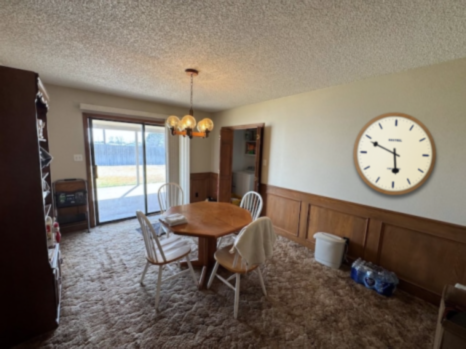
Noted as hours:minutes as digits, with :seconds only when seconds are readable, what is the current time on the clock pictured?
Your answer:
5:49
